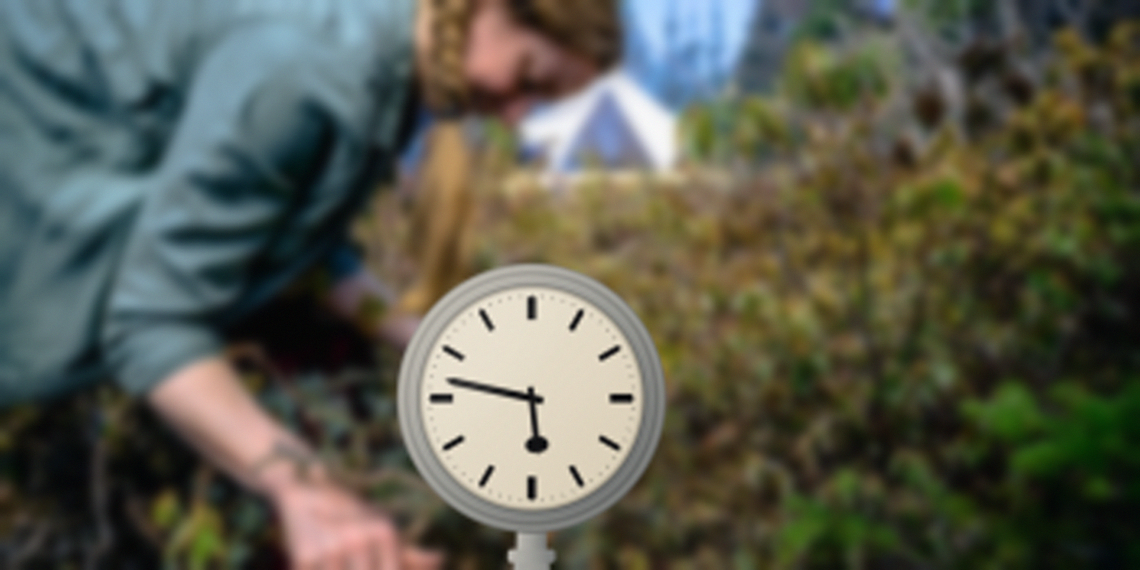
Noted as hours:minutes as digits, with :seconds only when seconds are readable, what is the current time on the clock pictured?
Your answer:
5:47
